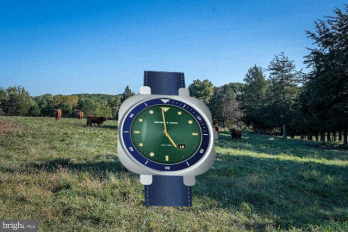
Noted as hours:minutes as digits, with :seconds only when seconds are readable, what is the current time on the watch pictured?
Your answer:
4:59
